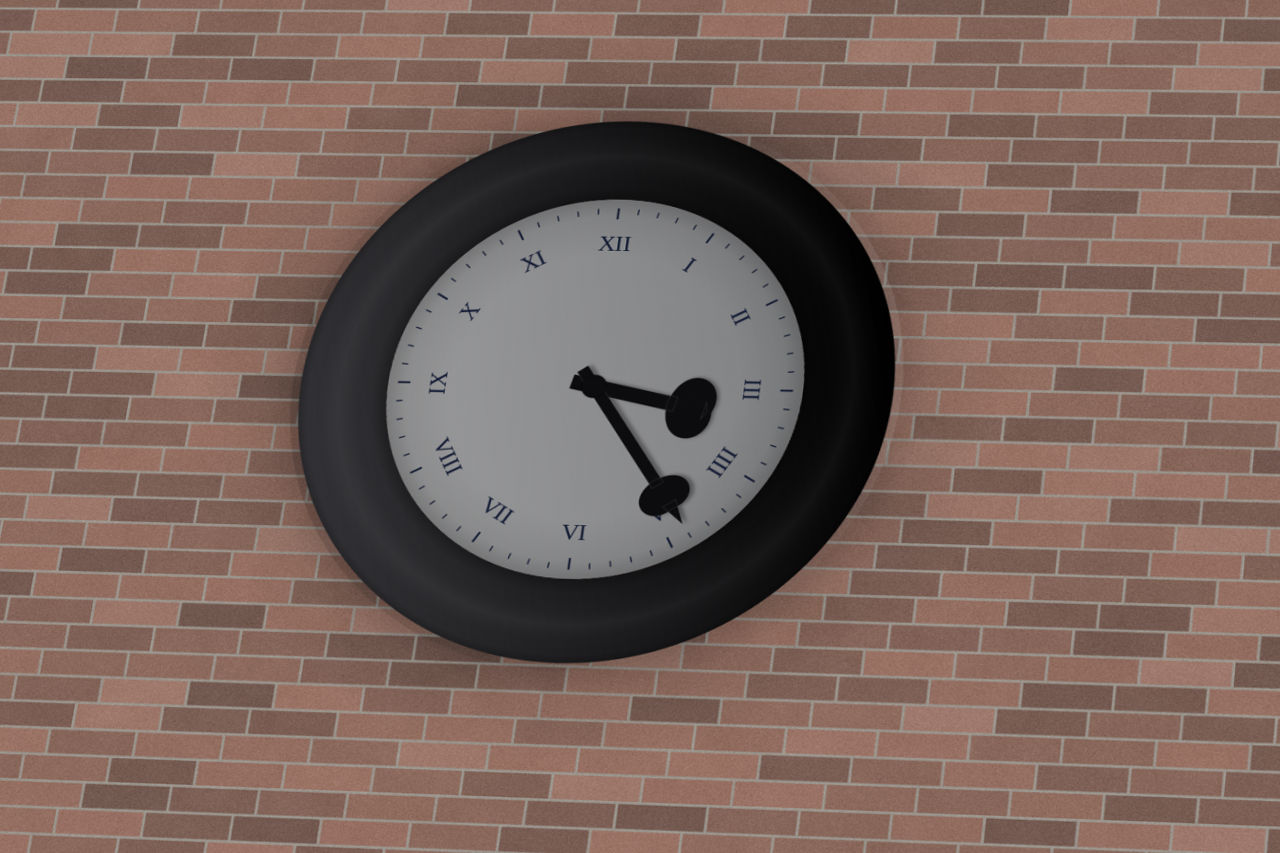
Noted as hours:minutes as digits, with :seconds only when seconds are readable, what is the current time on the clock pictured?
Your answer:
3:24
